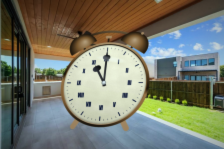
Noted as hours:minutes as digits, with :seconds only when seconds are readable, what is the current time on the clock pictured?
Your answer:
11:00
